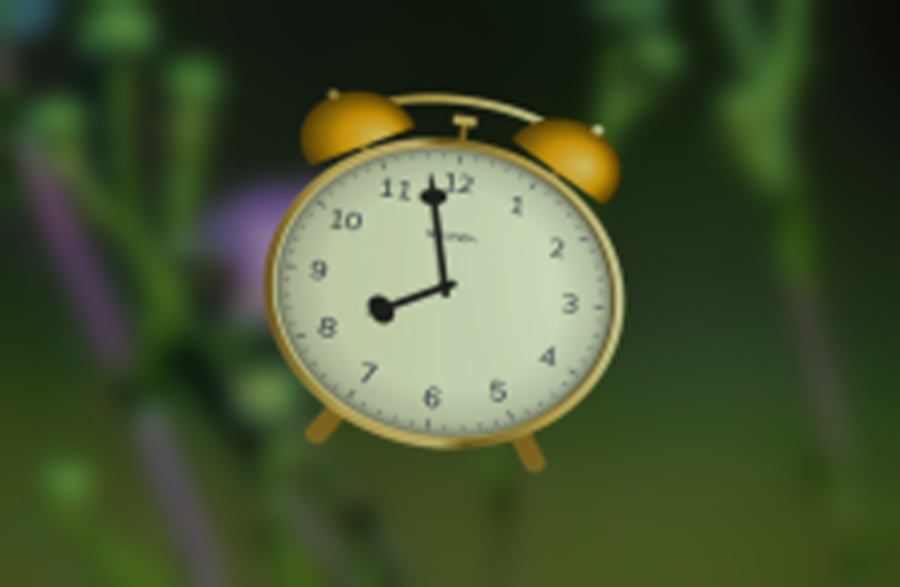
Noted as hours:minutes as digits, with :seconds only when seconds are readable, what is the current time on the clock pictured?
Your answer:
7:58
